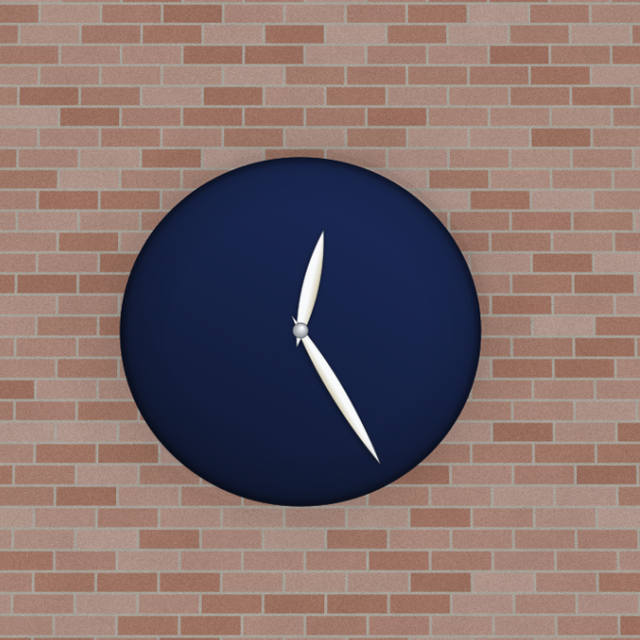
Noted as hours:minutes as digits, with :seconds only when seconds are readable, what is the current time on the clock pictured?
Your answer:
12:25
